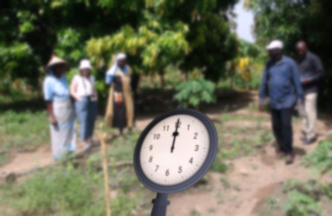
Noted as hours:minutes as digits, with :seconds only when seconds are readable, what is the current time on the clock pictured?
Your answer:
12:00
